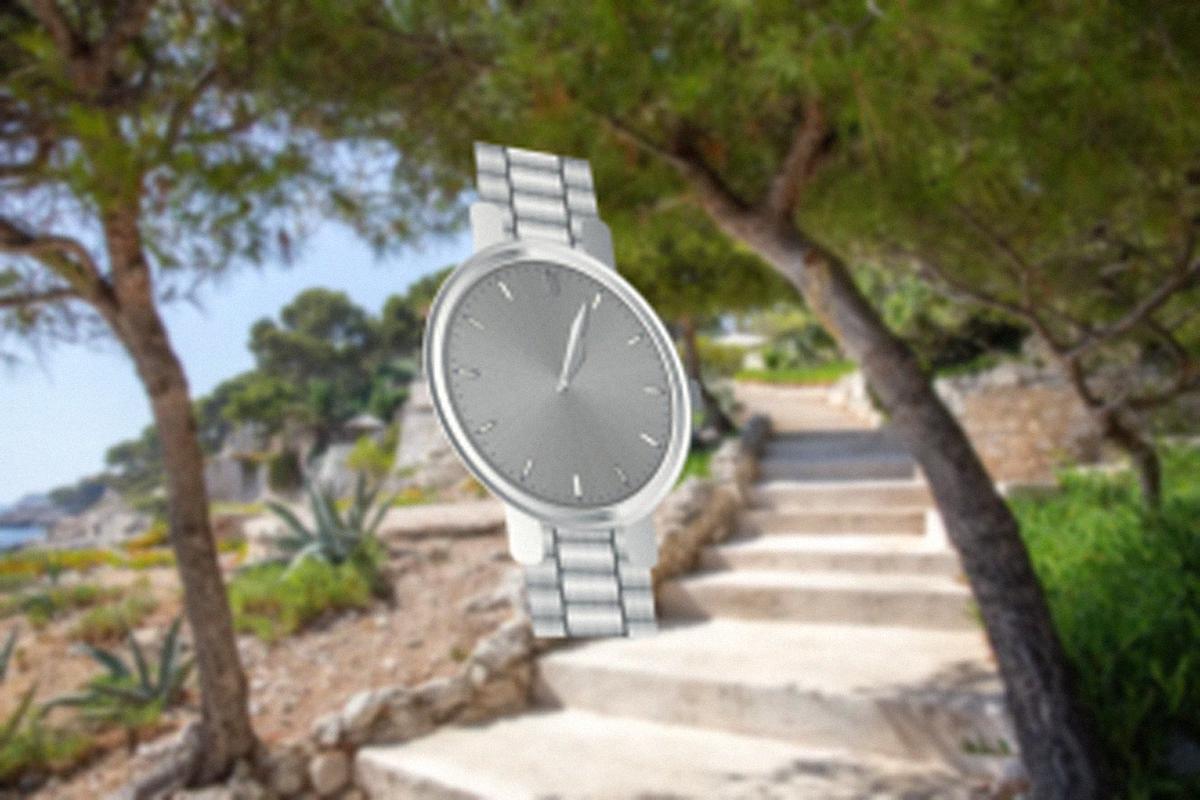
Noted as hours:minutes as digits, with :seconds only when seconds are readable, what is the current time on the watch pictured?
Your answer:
1:04
